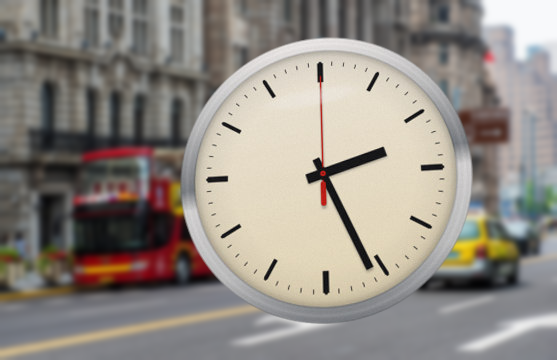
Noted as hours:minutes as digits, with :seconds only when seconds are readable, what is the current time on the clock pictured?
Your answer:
2:26:00
